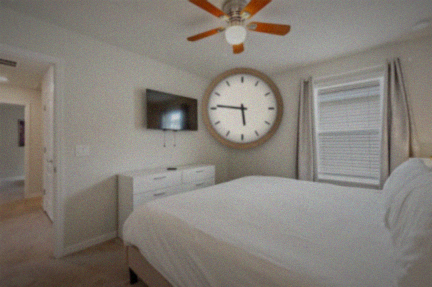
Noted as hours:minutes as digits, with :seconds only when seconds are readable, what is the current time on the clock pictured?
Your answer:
5:46
